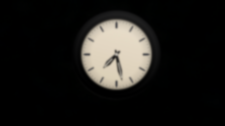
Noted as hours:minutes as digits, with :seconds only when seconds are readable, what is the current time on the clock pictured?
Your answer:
7:28
